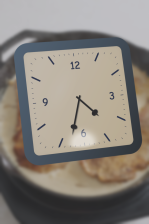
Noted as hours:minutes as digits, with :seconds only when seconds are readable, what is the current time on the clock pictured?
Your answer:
4:33
